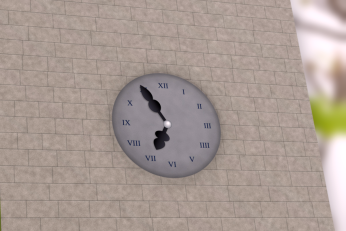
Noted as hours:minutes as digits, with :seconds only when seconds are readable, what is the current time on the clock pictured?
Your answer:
6:55
